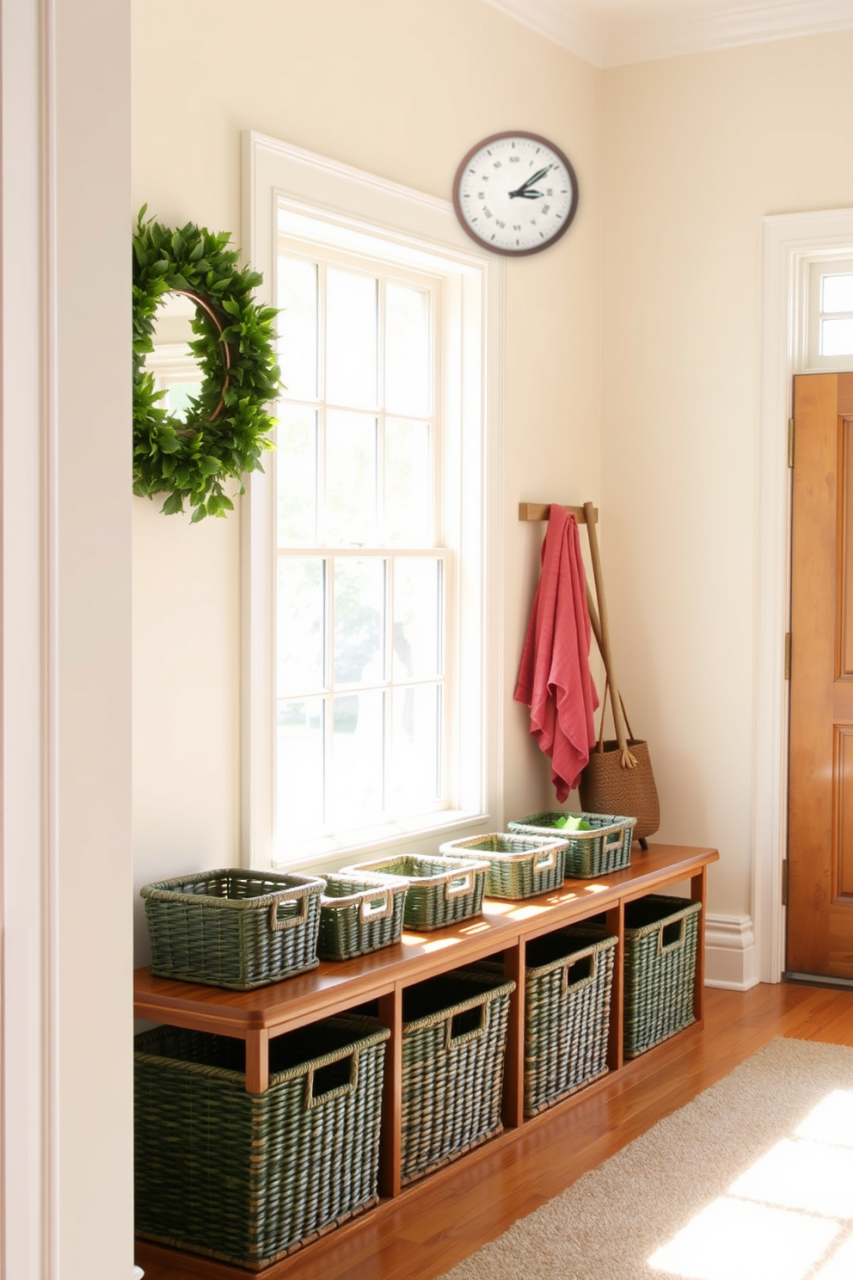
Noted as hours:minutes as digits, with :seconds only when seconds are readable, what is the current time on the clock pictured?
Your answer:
3:09
